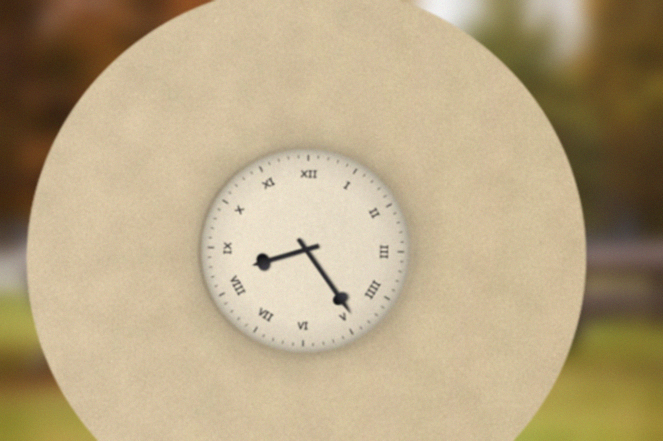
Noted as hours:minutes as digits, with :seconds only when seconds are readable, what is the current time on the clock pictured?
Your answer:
8:24
